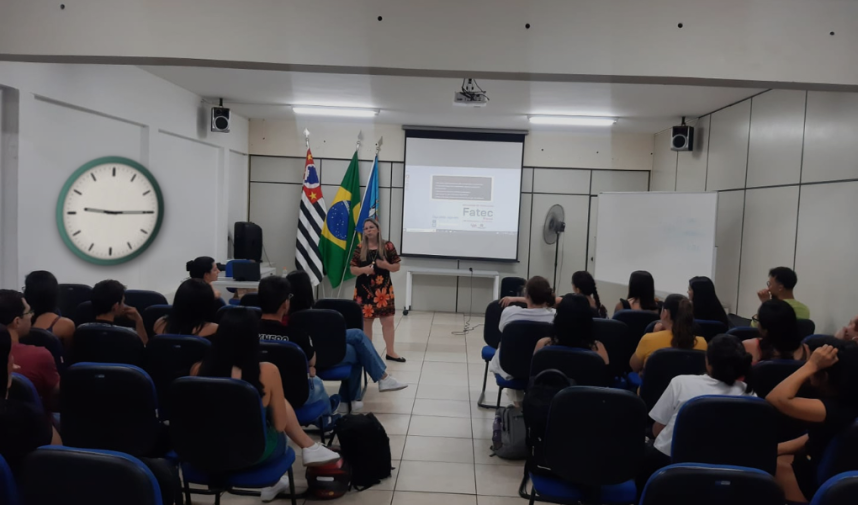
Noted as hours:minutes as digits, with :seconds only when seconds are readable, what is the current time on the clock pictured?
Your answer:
9:15
